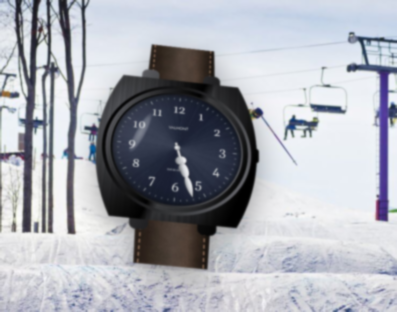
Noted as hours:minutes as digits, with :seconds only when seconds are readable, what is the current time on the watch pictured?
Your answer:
5:27
